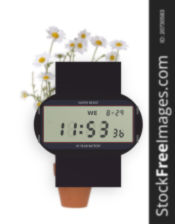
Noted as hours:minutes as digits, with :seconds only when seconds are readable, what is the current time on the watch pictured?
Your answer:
11:53:36
